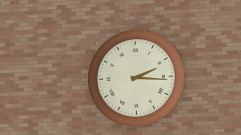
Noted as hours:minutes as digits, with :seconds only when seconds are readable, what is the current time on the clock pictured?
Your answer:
2:16
